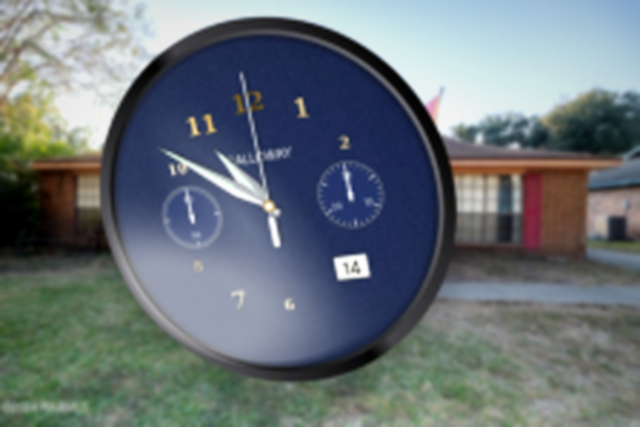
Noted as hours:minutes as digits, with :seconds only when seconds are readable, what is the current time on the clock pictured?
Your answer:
10:51
